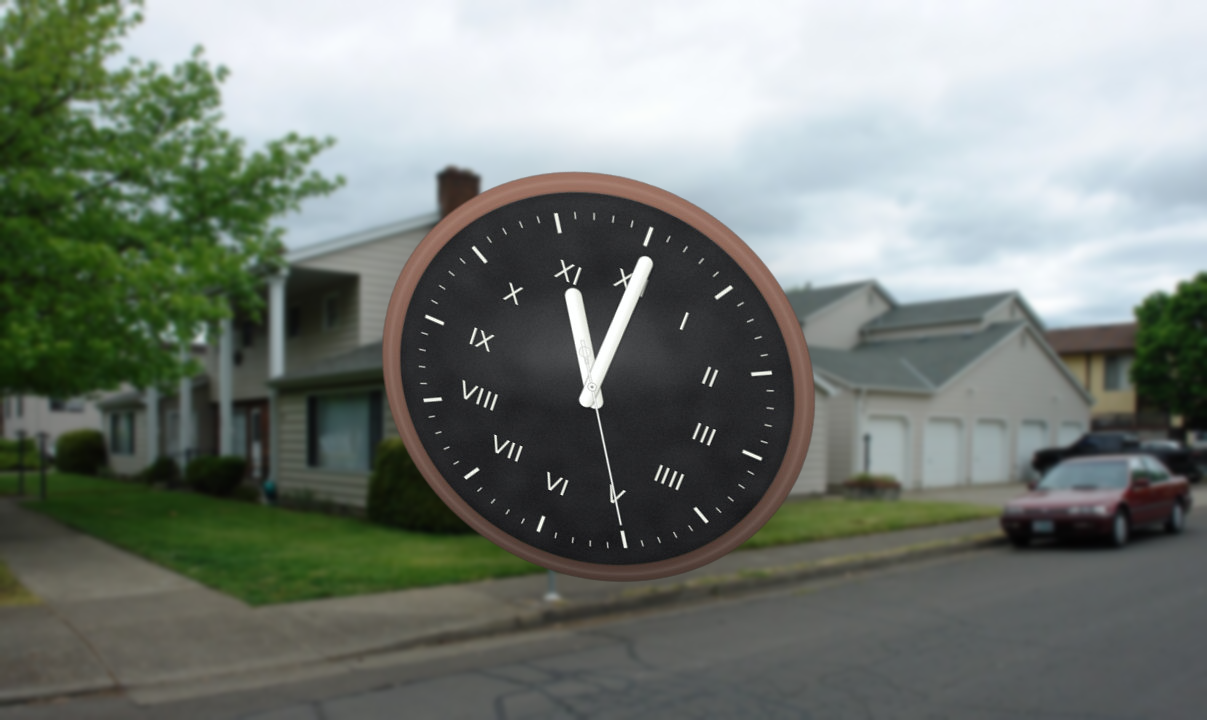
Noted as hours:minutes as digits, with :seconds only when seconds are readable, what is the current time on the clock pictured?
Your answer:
11:00:25
